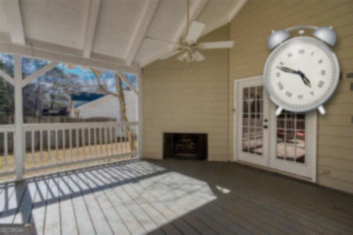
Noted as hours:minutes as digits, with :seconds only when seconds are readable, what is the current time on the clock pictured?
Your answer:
4:48
